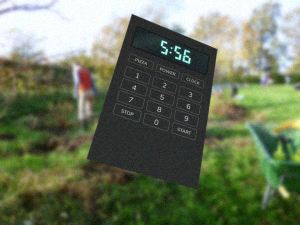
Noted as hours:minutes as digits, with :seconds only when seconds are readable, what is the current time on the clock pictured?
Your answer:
5:56
